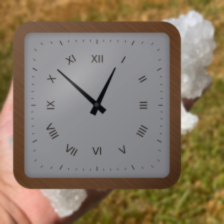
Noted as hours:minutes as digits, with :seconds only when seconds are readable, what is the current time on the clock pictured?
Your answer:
12:52
